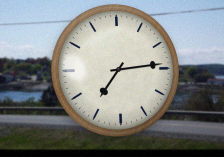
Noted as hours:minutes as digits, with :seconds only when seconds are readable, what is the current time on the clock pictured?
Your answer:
7:14
